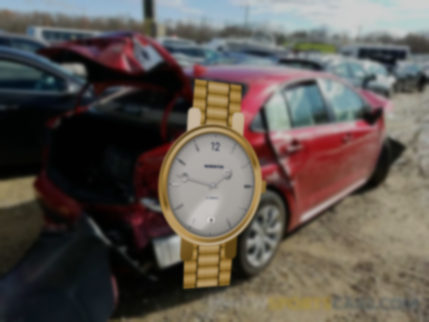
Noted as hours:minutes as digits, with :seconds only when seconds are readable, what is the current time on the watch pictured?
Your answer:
1:47
